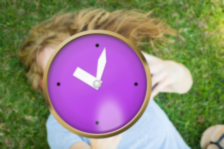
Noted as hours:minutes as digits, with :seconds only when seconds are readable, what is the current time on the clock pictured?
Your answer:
10:02
